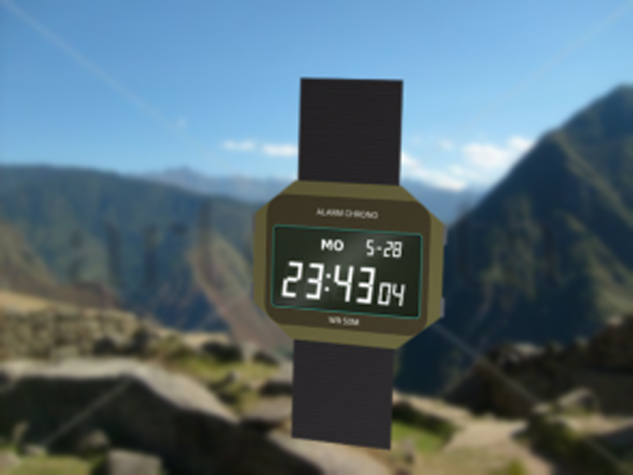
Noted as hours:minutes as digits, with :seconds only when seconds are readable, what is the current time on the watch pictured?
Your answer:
23:43:04
